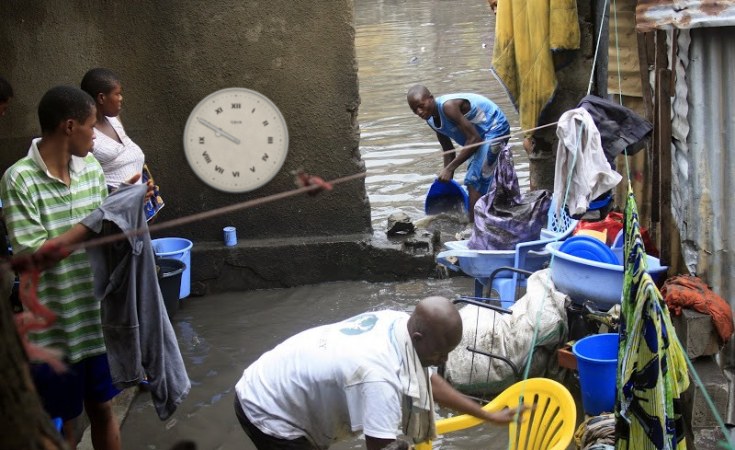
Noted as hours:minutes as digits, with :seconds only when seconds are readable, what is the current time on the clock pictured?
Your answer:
9:50
